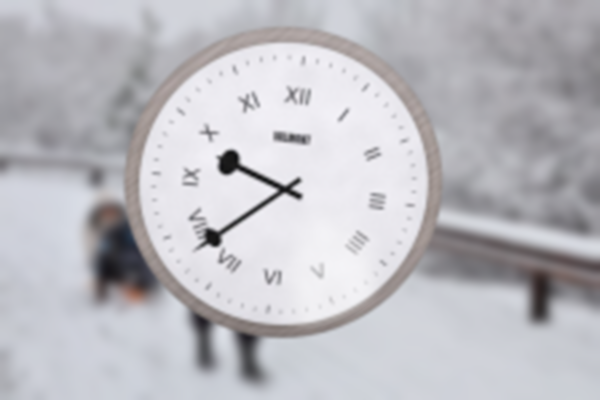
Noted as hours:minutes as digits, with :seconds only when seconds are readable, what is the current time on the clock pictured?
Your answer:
9:38
